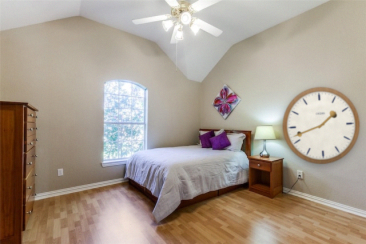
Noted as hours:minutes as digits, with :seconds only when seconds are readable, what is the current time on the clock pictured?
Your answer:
1:42
